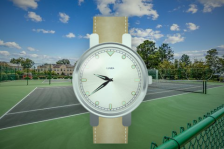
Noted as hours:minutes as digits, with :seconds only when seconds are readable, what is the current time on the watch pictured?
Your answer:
9:39
